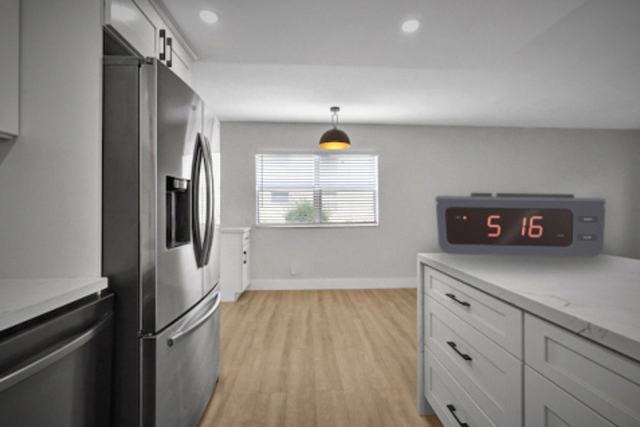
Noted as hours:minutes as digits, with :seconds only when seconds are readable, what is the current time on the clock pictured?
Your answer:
5:16
